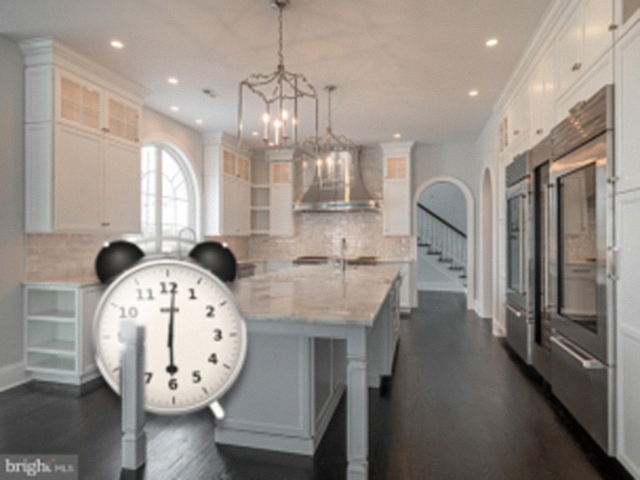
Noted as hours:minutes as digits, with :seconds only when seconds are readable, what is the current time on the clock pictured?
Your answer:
6:01
